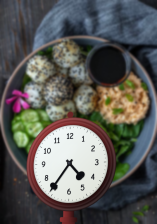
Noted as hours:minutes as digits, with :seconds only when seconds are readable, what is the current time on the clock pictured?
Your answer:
4:36
